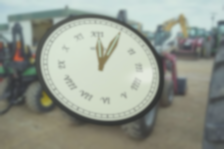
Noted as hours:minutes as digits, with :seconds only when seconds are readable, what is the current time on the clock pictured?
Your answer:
12:05
